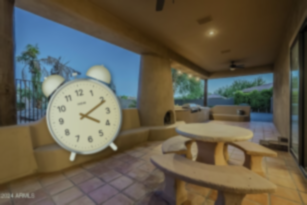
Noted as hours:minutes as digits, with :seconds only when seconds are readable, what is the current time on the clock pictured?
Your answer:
4:11
